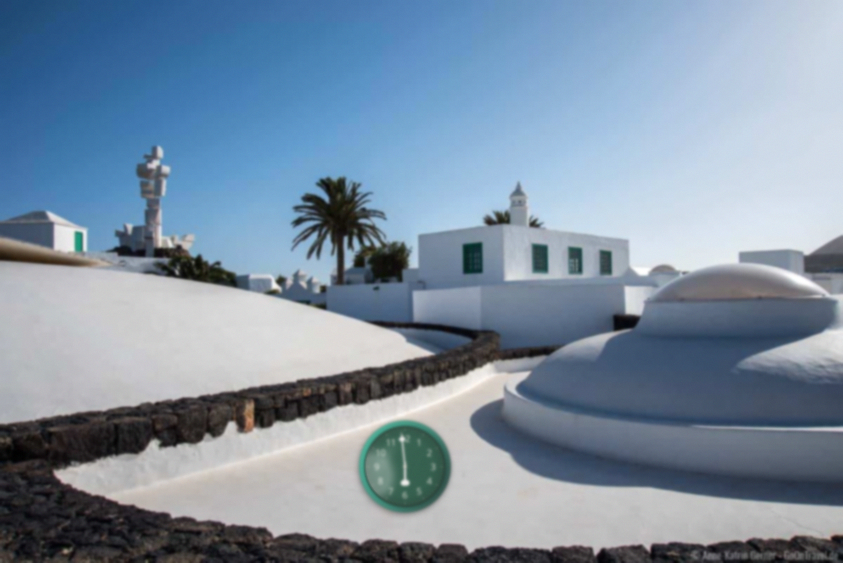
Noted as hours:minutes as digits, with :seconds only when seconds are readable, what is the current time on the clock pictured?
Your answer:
5:59
